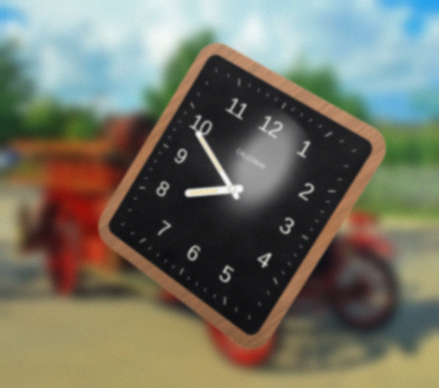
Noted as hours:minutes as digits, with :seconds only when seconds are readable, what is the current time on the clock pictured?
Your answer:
7:49
